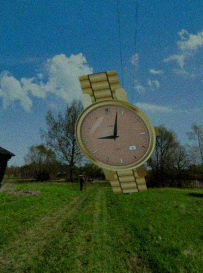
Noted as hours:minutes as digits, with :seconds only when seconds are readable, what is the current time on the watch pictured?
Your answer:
9:03
